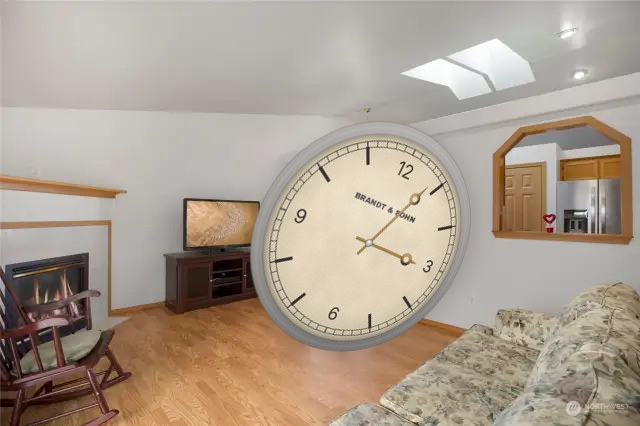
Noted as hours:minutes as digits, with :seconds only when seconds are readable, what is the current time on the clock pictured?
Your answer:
3:04
